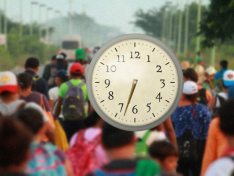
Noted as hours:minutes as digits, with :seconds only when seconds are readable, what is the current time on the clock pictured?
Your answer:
6:33
